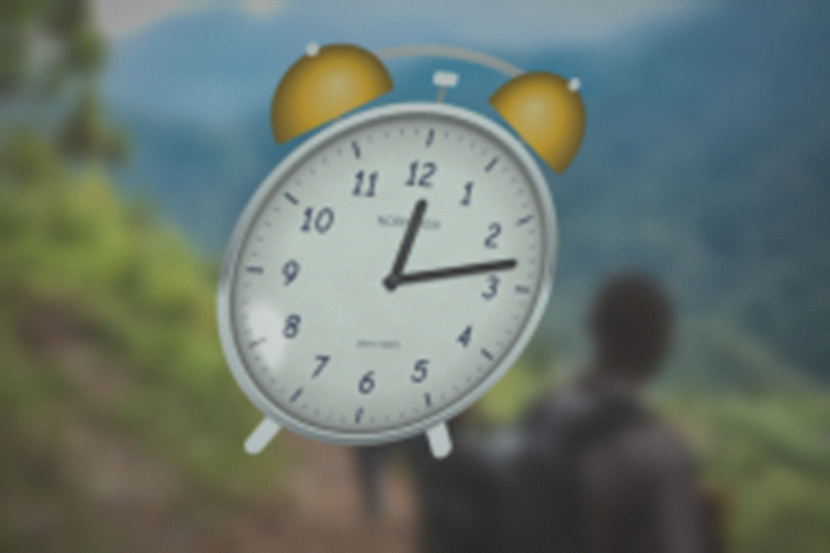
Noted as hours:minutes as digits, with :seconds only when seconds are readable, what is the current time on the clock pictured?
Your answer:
12:13
